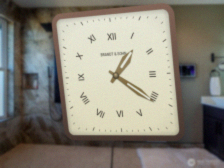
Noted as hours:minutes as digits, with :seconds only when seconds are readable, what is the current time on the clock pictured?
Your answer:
1:21
